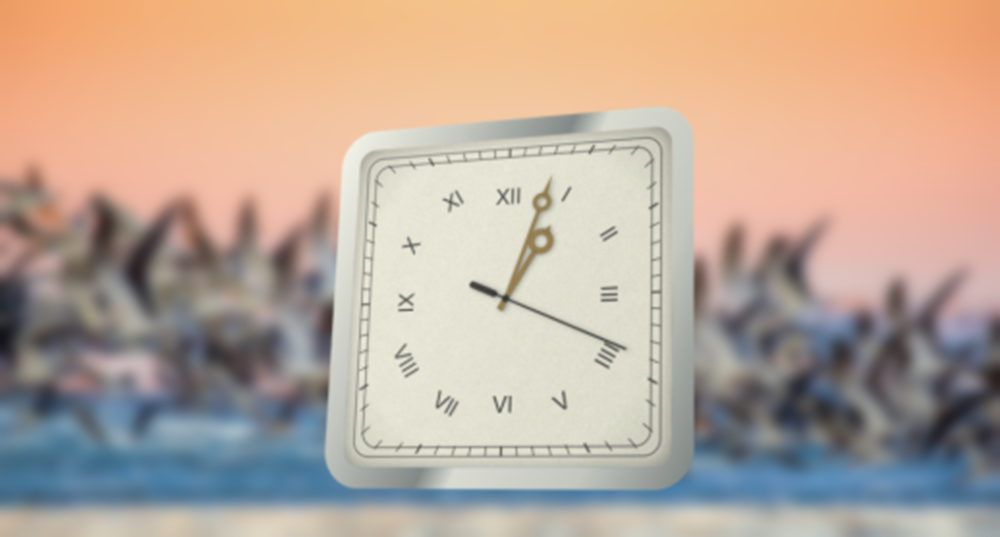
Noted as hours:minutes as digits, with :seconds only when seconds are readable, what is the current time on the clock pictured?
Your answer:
1:03:19
